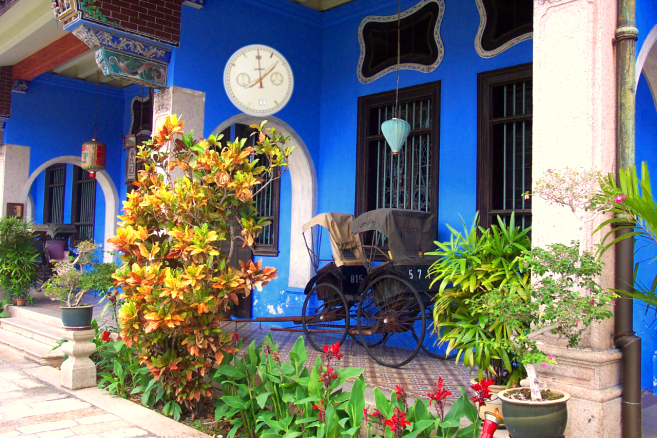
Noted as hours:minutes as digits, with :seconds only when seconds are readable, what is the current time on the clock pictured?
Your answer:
8:08
